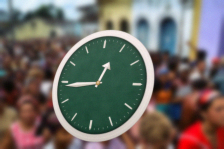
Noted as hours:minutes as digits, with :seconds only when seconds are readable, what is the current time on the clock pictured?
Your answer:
12:44
